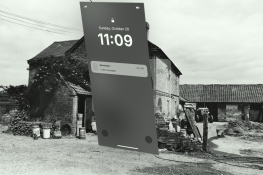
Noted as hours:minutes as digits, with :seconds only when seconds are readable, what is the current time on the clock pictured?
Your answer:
11:09
